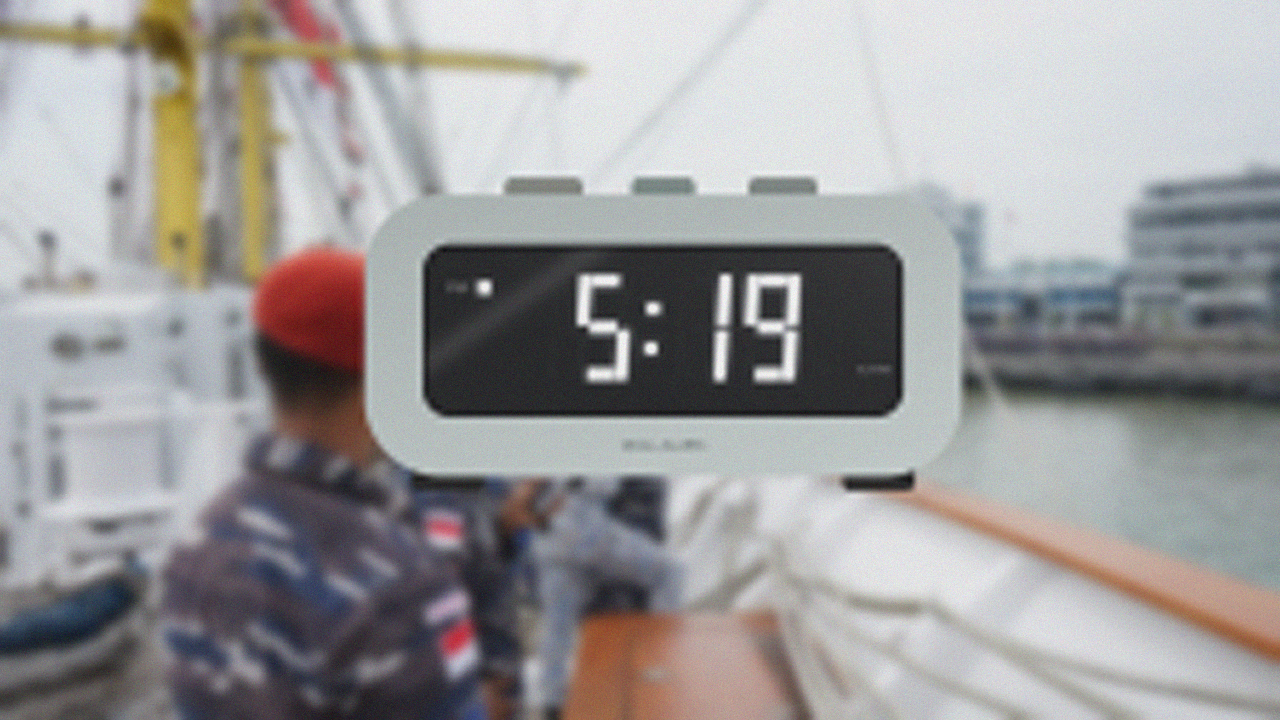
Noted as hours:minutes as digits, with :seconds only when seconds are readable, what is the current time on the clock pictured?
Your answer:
5:19
